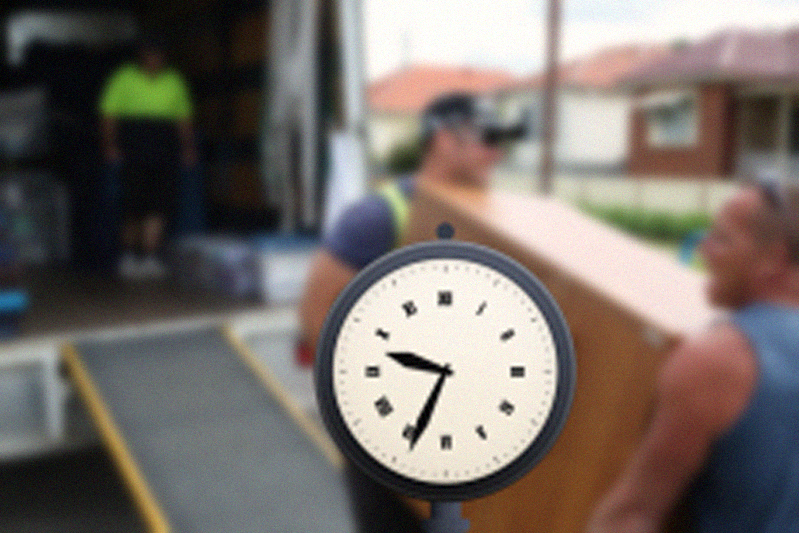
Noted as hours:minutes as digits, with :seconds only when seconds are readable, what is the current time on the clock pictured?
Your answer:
9:34
